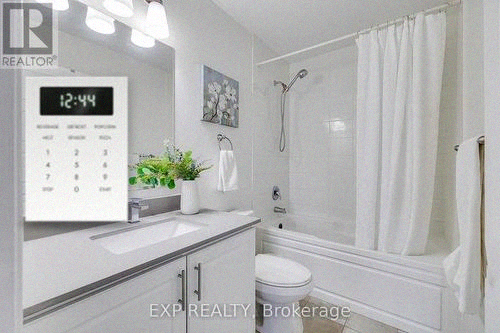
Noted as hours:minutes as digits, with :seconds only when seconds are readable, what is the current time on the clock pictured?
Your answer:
12:44
